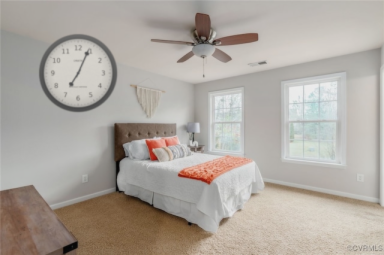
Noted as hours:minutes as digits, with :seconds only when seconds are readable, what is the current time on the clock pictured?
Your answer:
7:04
